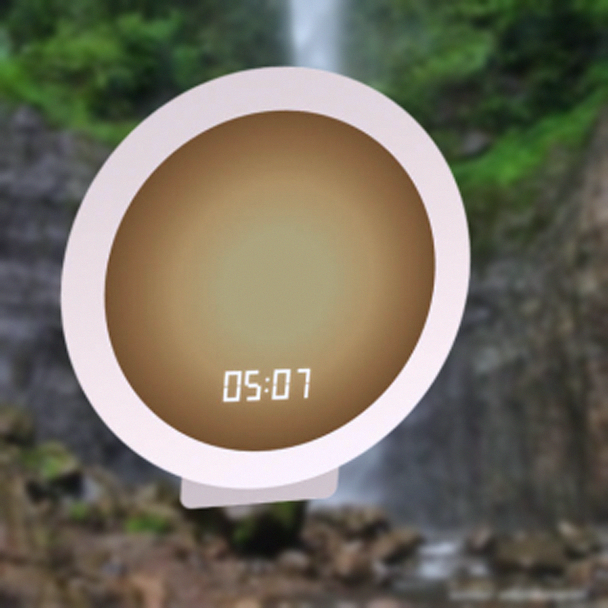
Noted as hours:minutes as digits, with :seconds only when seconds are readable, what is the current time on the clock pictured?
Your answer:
5:07
